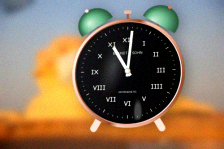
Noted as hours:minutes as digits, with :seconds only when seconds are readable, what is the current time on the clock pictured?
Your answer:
11:01
